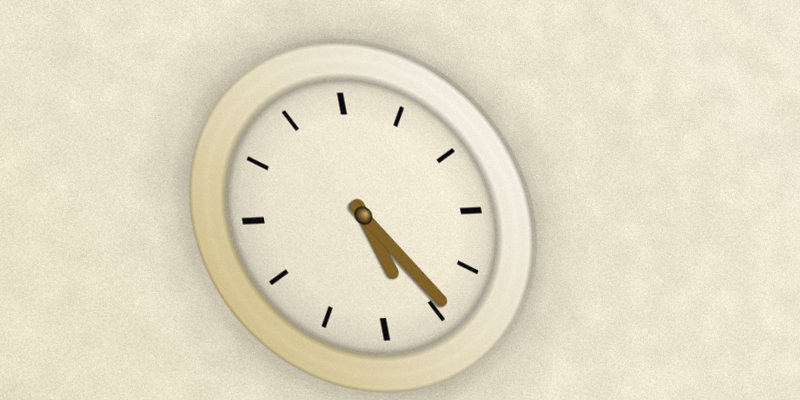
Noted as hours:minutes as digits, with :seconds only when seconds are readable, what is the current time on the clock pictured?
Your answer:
5:24
